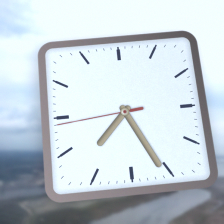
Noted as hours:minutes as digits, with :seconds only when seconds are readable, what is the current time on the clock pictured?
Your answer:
7:25:44
